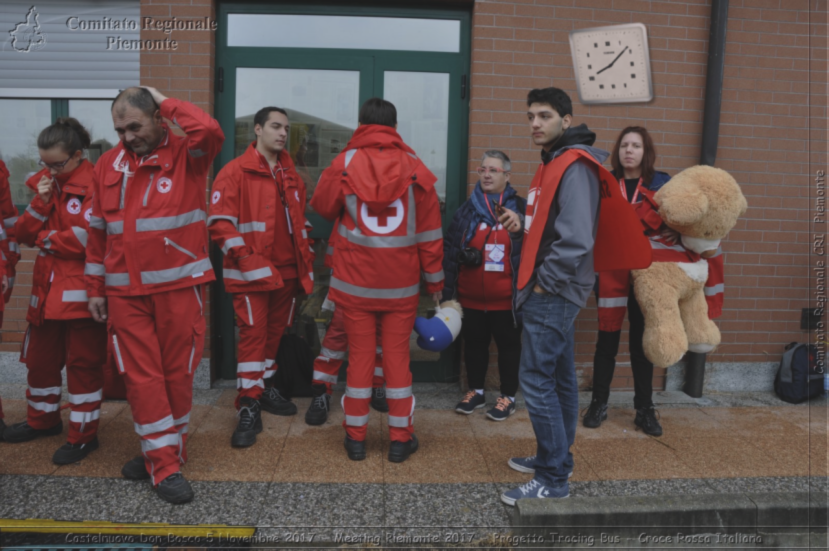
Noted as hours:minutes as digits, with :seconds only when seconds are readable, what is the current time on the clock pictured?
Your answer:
8:08
